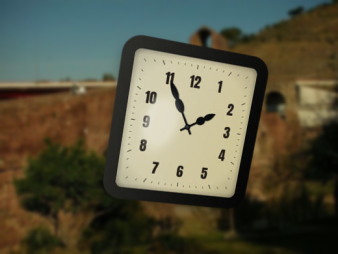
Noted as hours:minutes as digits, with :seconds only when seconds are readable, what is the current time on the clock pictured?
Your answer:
1:55
